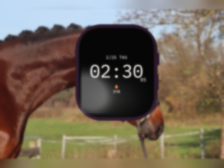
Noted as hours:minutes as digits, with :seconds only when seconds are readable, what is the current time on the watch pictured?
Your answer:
2:30
